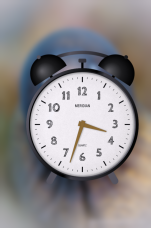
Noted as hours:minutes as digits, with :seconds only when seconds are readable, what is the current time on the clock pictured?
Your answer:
3:33
